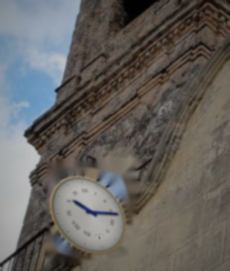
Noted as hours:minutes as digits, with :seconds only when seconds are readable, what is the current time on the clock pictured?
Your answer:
10:16
